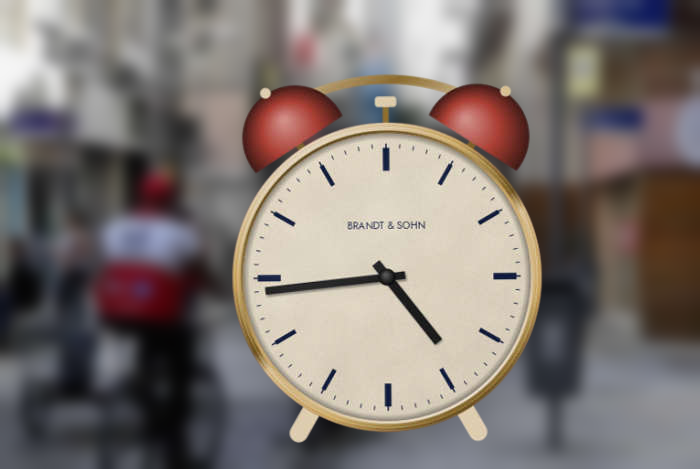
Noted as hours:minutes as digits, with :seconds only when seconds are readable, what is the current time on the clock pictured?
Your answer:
4:44
